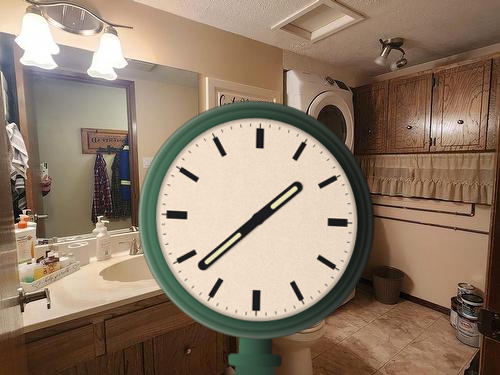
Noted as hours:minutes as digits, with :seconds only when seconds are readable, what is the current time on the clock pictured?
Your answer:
1:38
